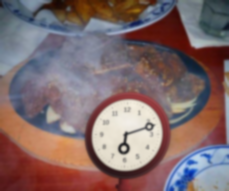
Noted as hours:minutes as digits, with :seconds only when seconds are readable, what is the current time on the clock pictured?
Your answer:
6:12
